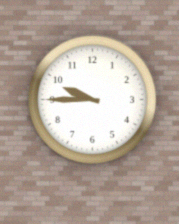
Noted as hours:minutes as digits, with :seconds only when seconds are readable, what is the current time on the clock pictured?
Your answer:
9:45
